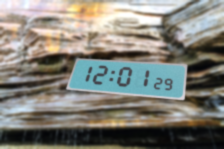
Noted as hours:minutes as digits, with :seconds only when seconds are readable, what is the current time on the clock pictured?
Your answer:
12:01:29
